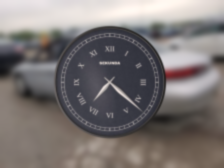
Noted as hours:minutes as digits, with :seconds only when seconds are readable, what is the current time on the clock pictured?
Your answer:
7:22
